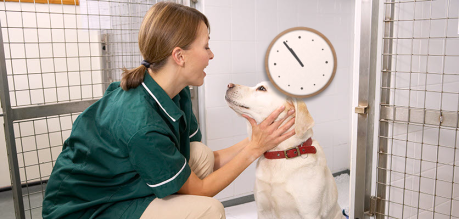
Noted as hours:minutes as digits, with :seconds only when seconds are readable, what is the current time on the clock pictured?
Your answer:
10:54
